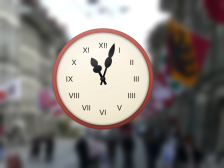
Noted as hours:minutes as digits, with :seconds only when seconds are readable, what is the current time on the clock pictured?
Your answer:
11:03
